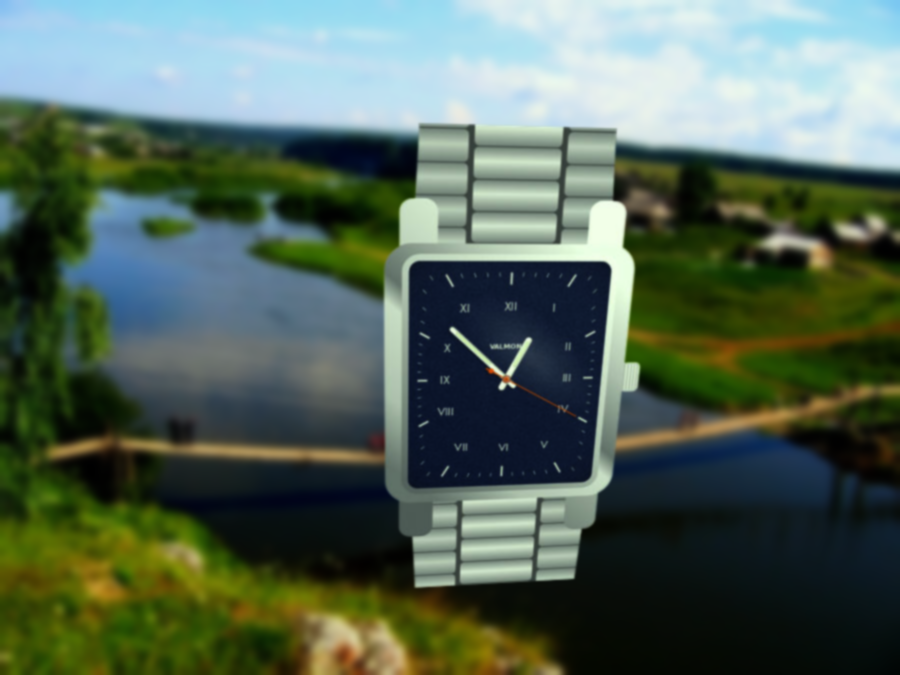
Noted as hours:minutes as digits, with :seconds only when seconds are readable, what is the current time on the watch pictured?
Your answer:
12:52:20
